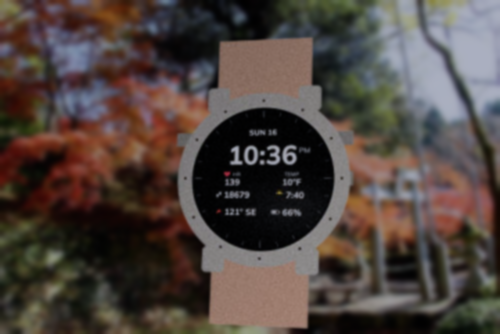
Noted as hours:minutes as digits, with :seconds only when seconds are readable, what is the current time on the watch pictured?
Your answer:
10:36
